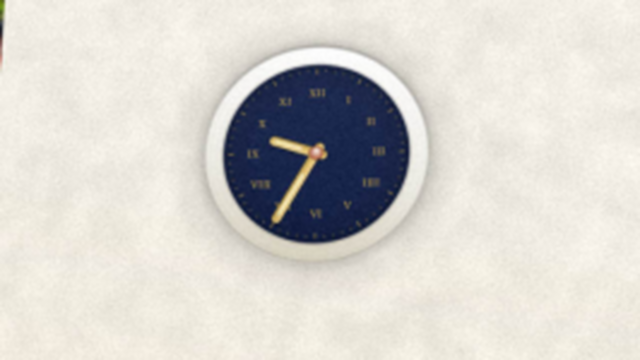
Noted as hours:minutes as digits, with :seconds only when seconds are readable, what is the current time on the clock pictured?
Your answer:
9:35
